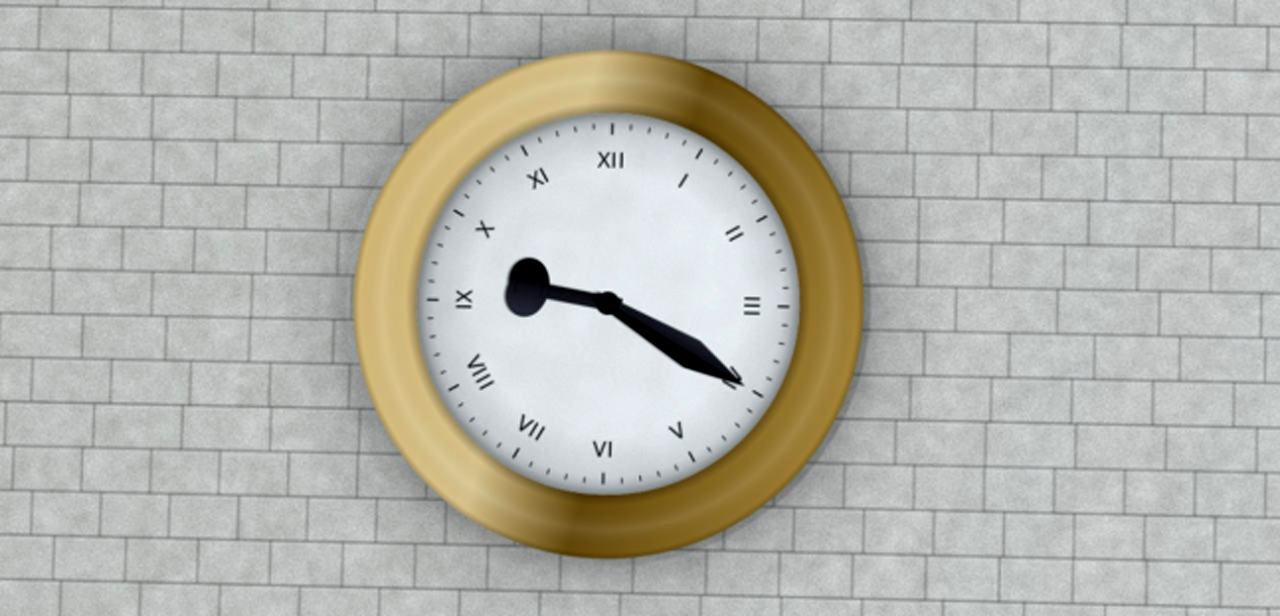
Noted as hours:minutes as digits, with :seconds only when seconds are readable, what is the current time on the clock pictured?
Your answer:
9:20
